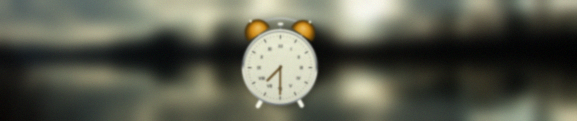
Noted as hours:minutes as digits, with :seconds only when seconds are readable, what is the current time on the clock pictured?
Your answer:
7:30
